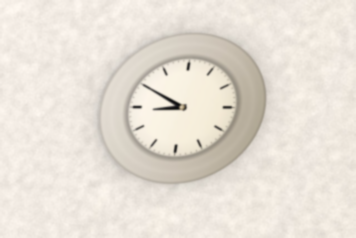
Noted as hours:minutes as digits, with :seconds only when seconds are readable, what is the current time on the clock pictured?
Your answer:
8:50
